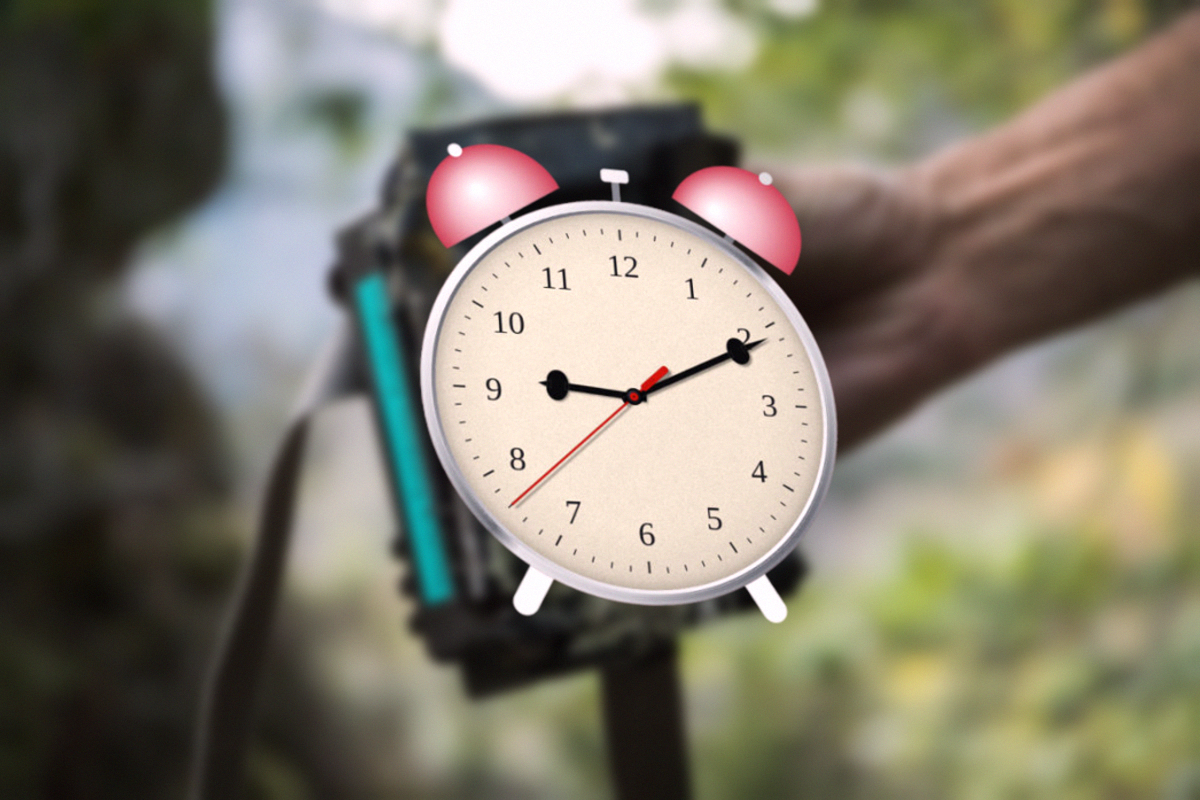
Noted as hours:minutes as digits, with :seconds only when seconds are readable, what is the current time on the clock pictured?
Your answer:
9:10:38
